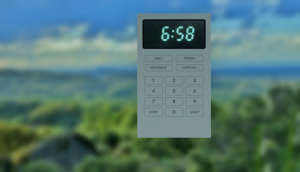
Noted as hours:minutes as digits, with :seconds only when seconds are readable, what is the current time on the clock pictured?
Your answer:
6:58
